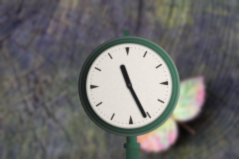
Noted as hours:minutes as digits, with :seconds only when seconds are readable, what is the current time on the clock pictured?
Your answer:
11:26
